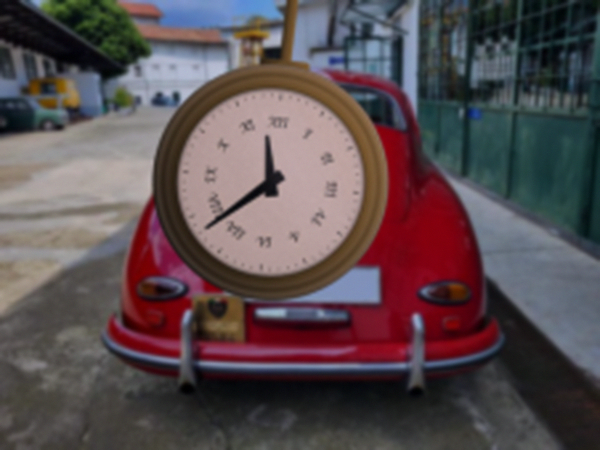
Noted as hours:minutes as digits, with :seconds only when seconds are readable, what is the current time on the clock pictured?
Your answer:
11:38
